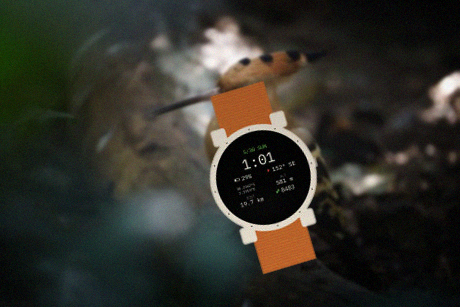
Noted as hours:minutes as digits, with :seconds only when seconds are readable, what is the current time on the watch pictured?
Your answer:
1:01
